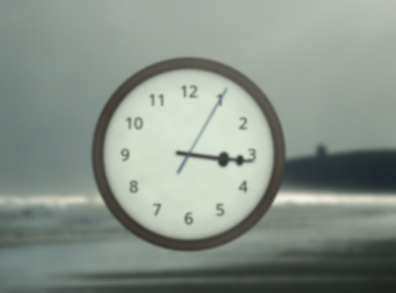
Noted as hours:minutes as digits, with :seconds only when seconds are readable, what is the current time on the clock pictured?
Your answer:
3:16:05
